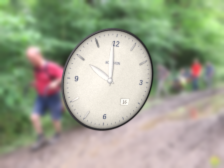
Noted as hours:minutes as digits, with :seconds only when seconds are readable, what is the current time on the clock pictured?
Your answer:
9:59
